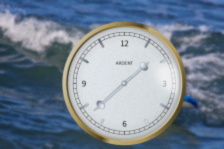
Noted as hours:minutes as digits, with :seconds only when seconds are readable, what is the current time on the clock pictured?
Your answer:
1:38
